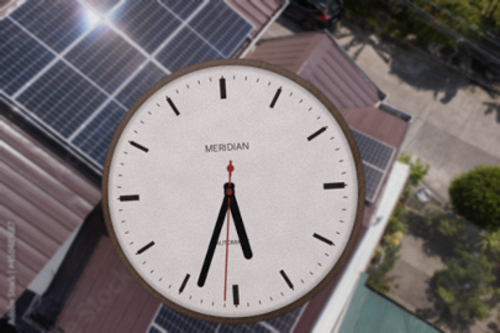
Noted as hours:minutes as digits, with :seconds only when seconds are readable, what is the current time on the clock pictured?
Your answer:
5:33:31
